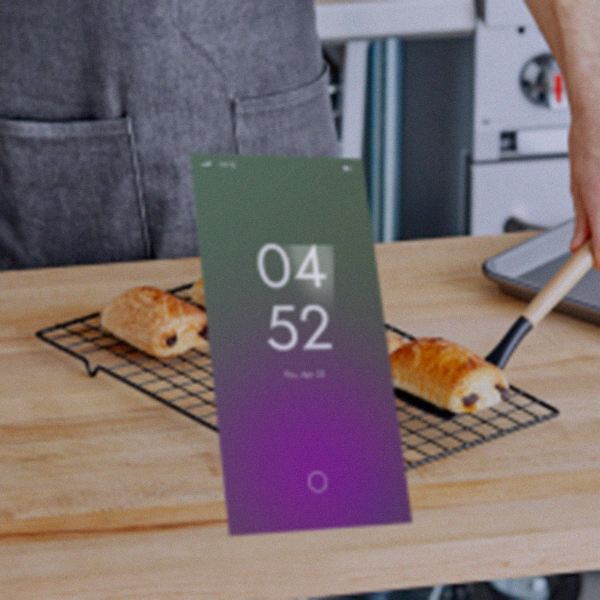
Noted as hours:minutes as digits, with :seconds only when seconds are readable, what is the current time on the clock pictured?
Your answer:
4:52
